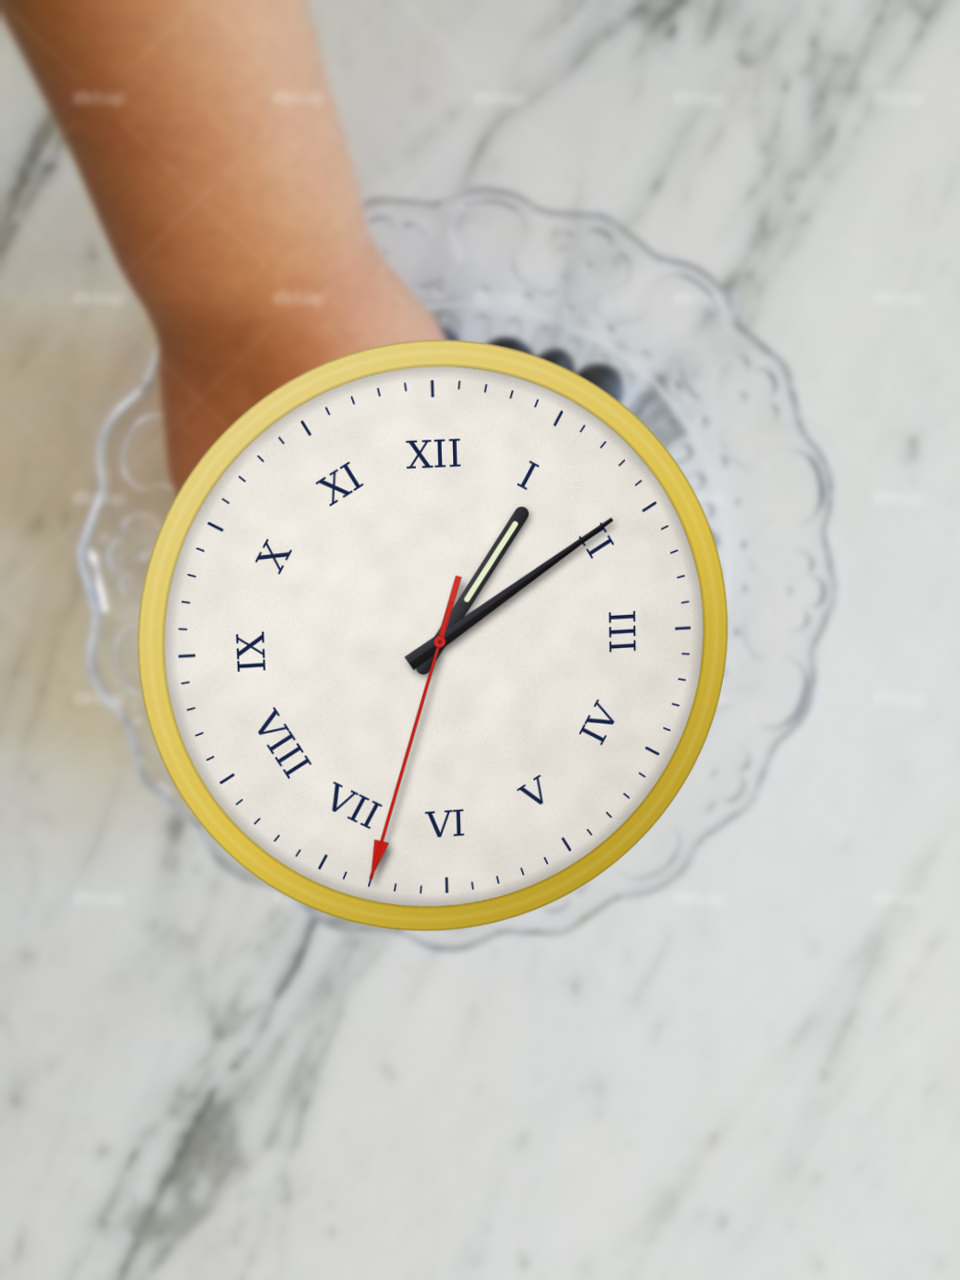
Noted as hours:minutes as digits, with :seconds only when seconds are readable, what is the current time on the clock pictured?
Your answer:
1:09:33
